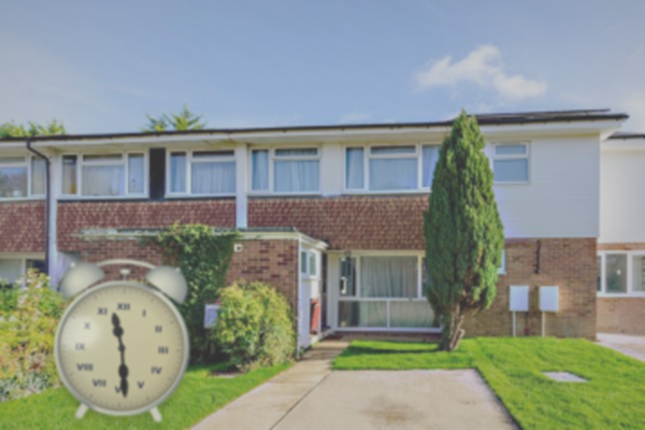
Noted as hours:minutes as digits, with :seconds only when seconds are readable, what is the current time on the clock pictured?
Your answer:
11:29
